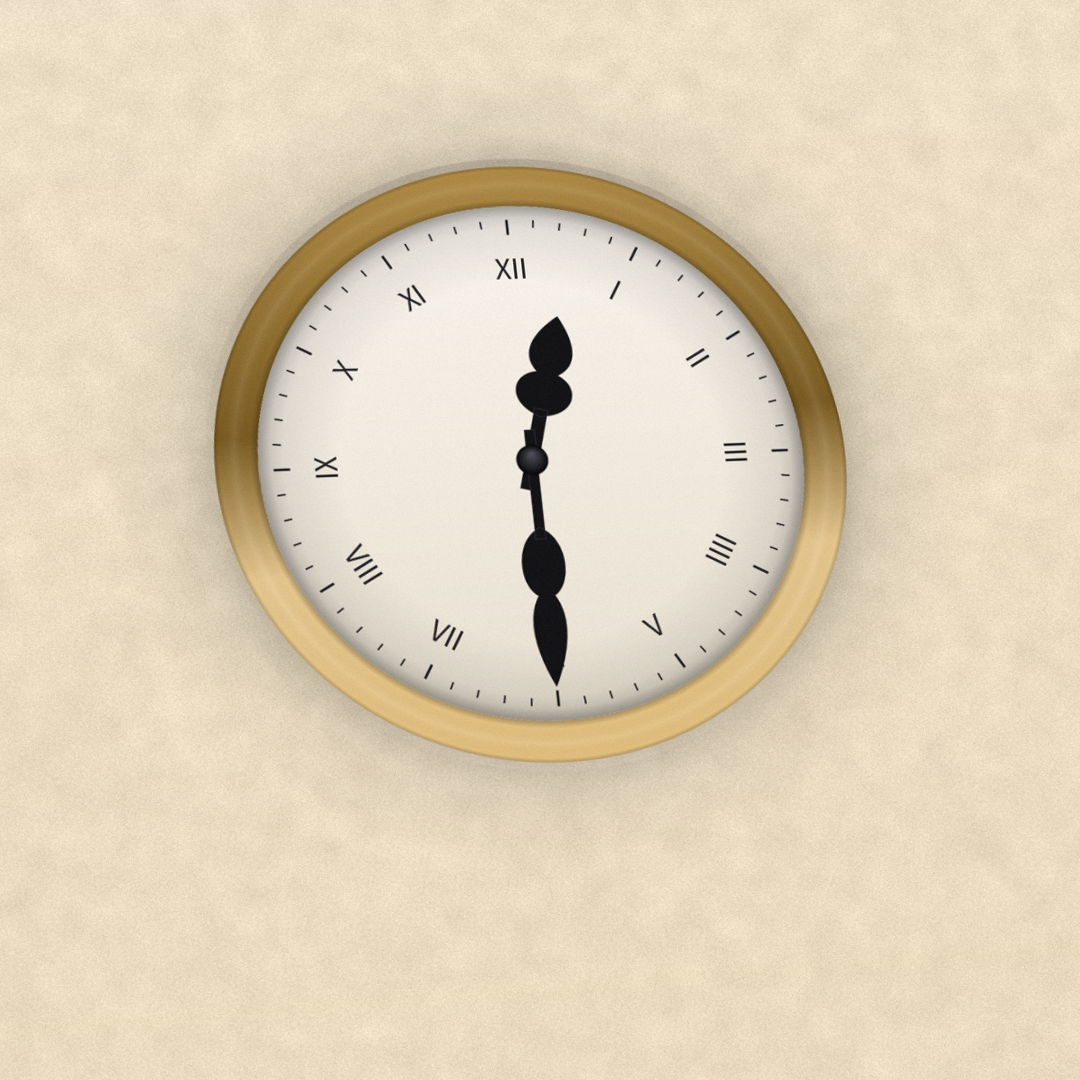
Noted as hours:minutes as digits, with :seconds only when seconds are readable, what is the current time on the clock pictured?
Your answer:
12:30
